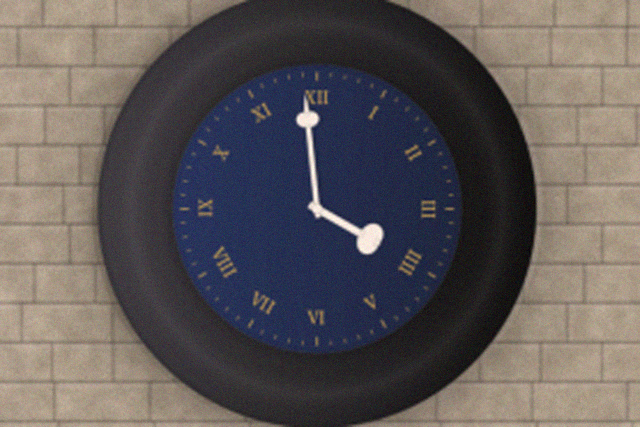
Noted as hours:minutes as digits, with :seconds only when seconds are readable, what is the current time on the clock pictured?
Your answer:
3:59
